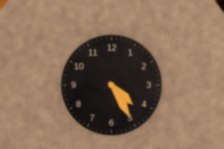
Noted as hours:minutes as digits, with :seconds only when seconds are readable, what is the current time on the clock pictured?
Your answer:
4:25
